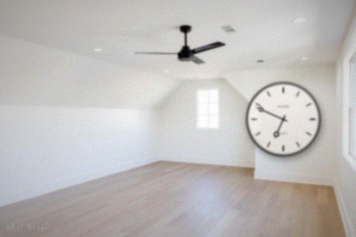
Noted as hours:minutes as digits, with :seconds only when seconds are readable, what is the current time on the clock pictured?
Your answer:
6:49
